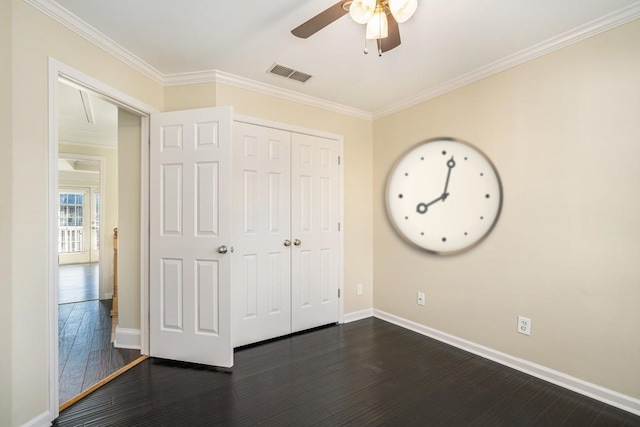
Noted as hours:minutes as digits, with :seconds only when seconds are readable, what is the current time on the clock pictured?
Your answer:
8:02
